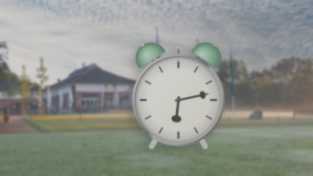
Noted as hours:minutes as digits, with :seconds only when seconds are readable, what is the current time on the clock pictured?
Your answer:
6:13
